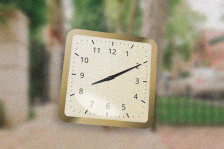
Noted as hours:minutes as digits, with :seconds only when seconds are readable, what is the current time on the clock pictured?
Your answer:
8:10
